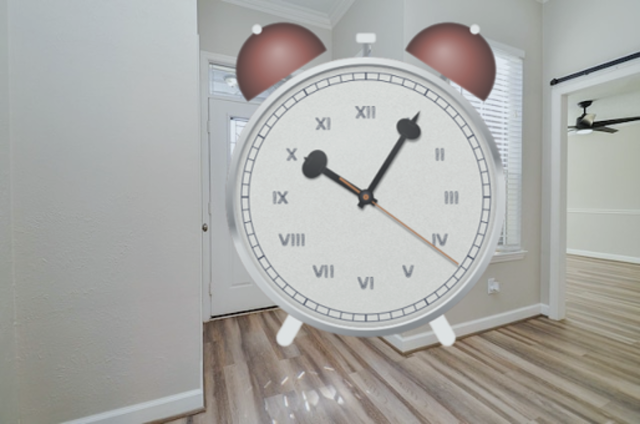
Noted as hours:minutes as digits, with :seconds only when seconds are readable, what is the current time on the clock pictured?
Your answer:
10:05:21
